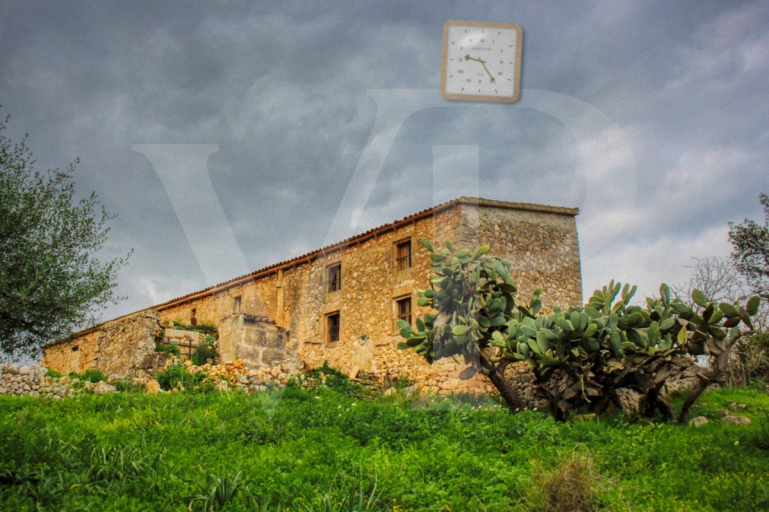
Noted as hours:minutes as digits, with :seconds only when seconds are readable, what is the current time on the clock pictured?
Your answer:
9:24
